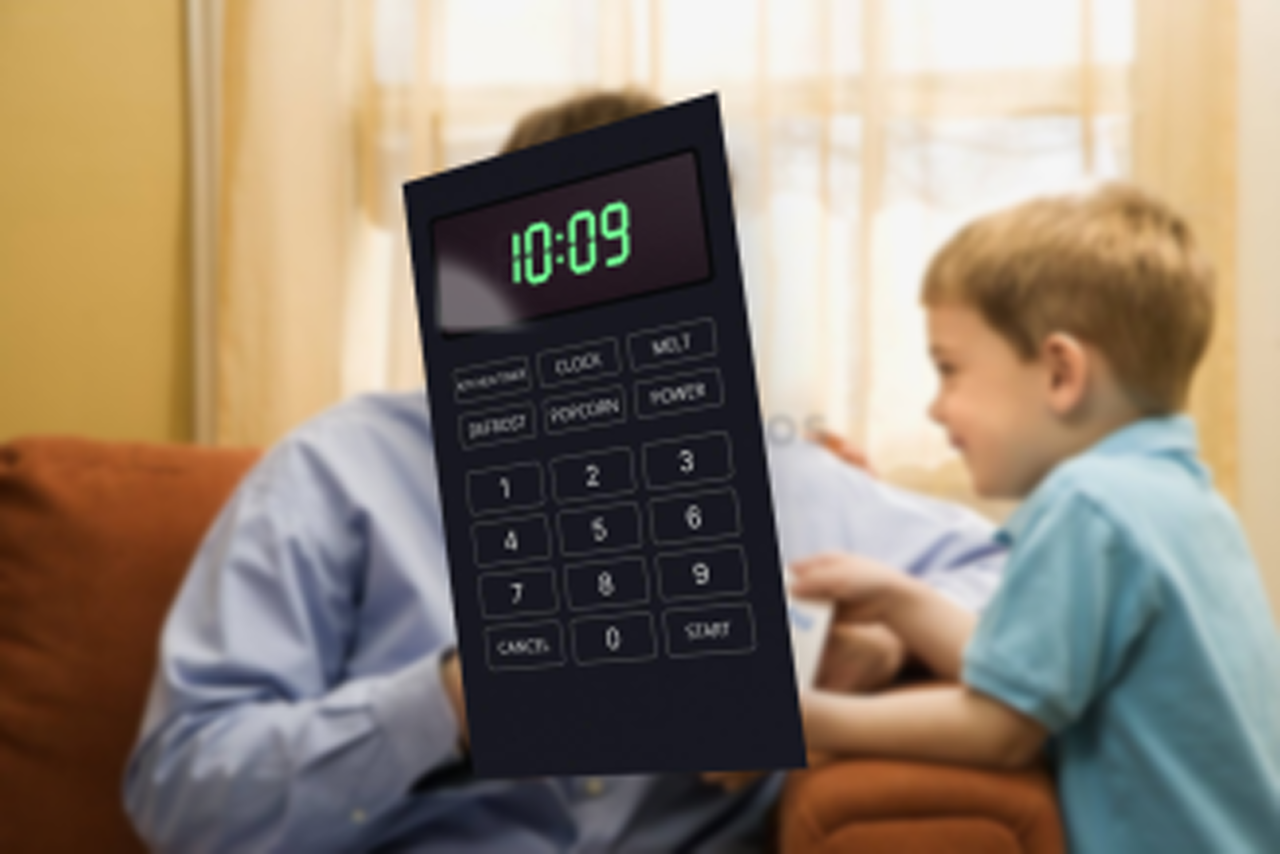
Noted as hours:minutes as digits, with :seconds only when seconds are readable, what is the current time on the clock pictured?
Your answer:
10:09
